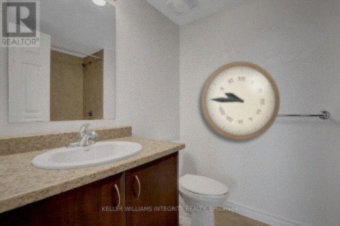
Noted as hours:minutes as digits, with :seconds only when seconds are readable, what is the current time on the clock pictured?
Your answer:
9:45
